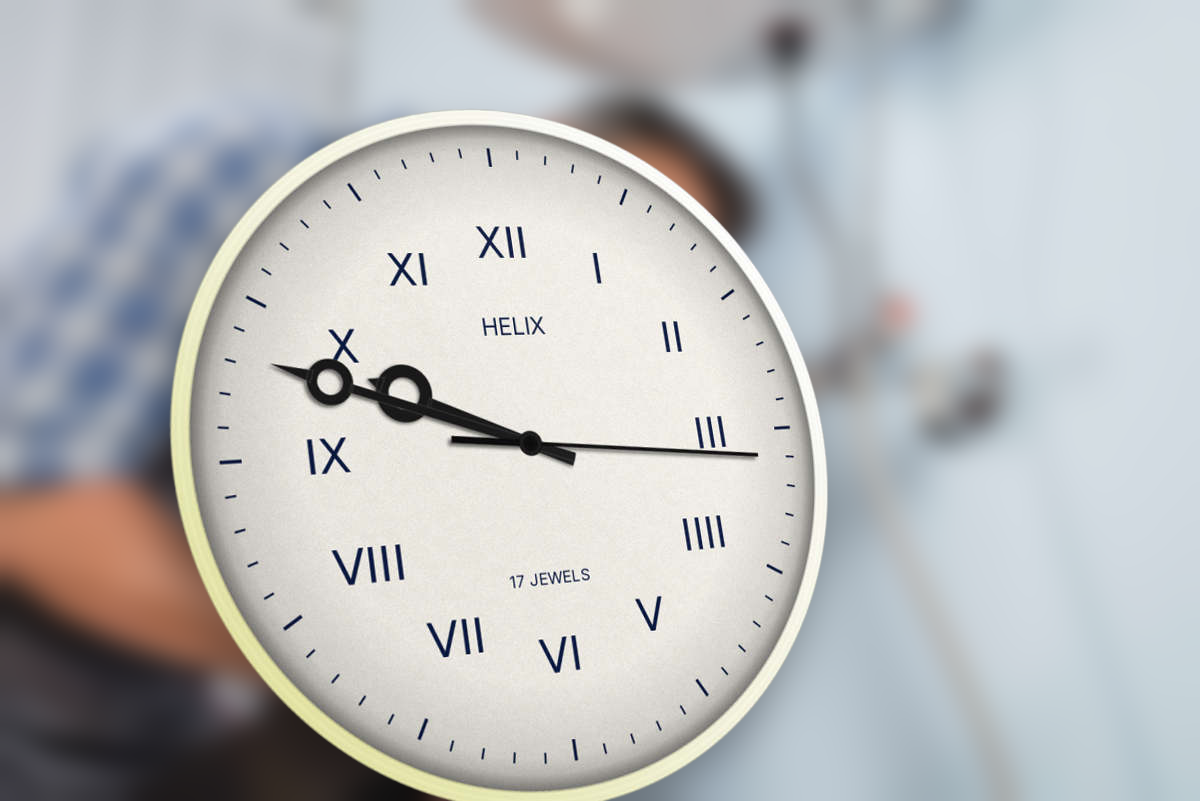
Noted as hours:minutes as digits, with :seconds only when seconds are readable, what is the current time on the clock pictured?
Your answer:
9:48:16
